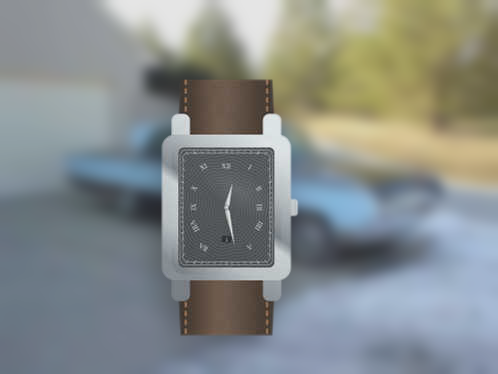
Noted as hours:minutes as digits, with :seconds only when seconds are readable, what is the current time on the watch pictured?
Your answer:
12:28
